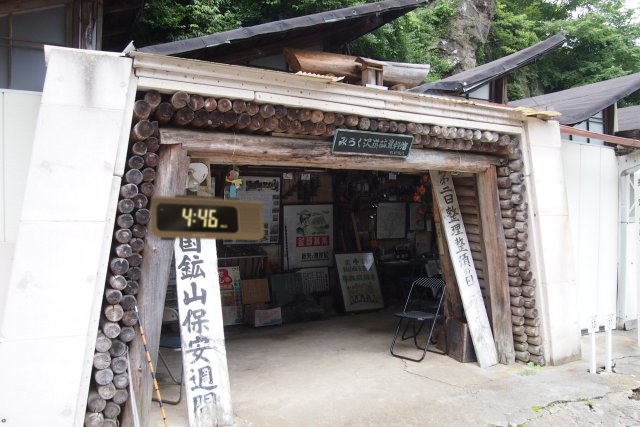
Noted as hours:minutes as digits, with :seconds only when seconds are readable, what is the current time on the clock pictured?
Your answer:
4:46
